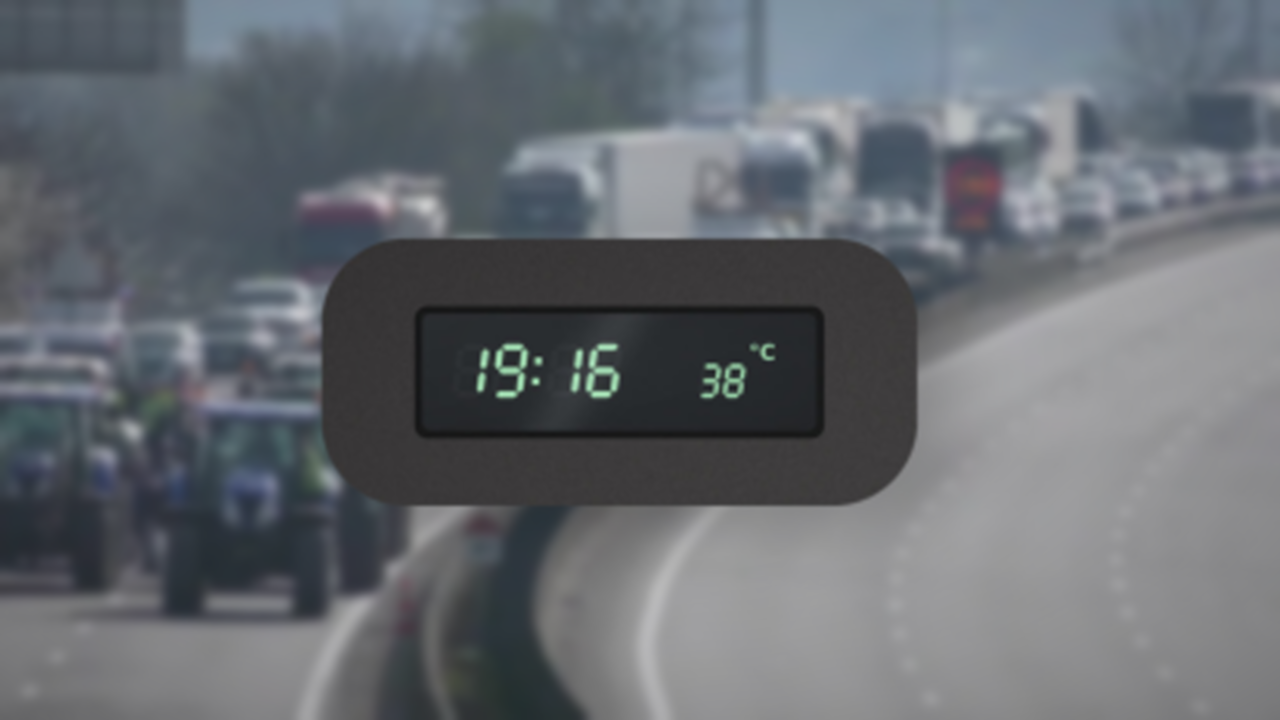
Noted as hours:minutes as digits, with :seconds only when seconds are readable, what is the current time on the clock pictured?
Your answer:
19:16
